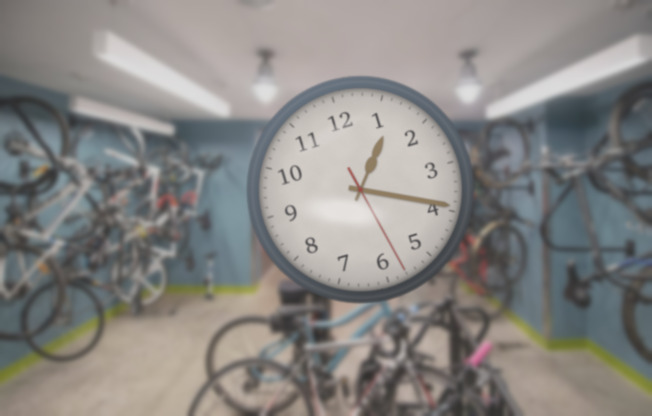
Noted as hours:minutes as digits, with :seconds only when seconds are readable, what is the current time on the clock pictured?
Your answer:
1:19:28
